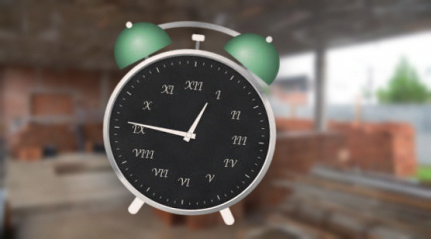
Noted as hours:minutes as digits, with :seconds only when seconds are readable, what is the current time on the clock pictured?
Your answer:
12:46
